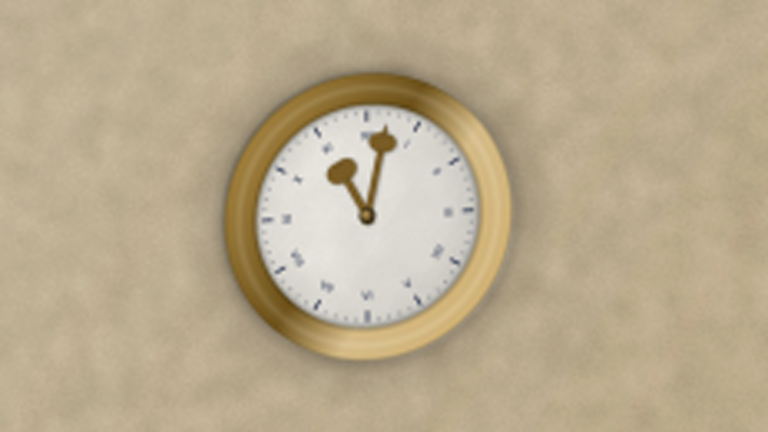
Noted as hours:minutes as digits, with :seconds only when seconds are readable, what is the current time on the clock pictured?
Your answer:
11:02
